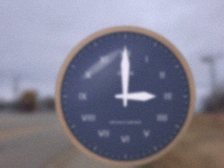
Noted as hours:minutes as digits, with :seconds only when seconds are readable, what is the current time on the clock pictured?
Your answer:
3:00
